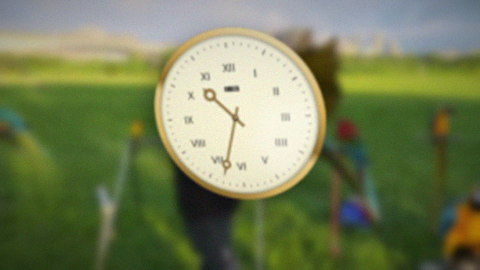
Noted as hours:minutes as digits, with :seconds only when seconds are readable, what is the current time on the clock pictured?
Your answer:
10:33
